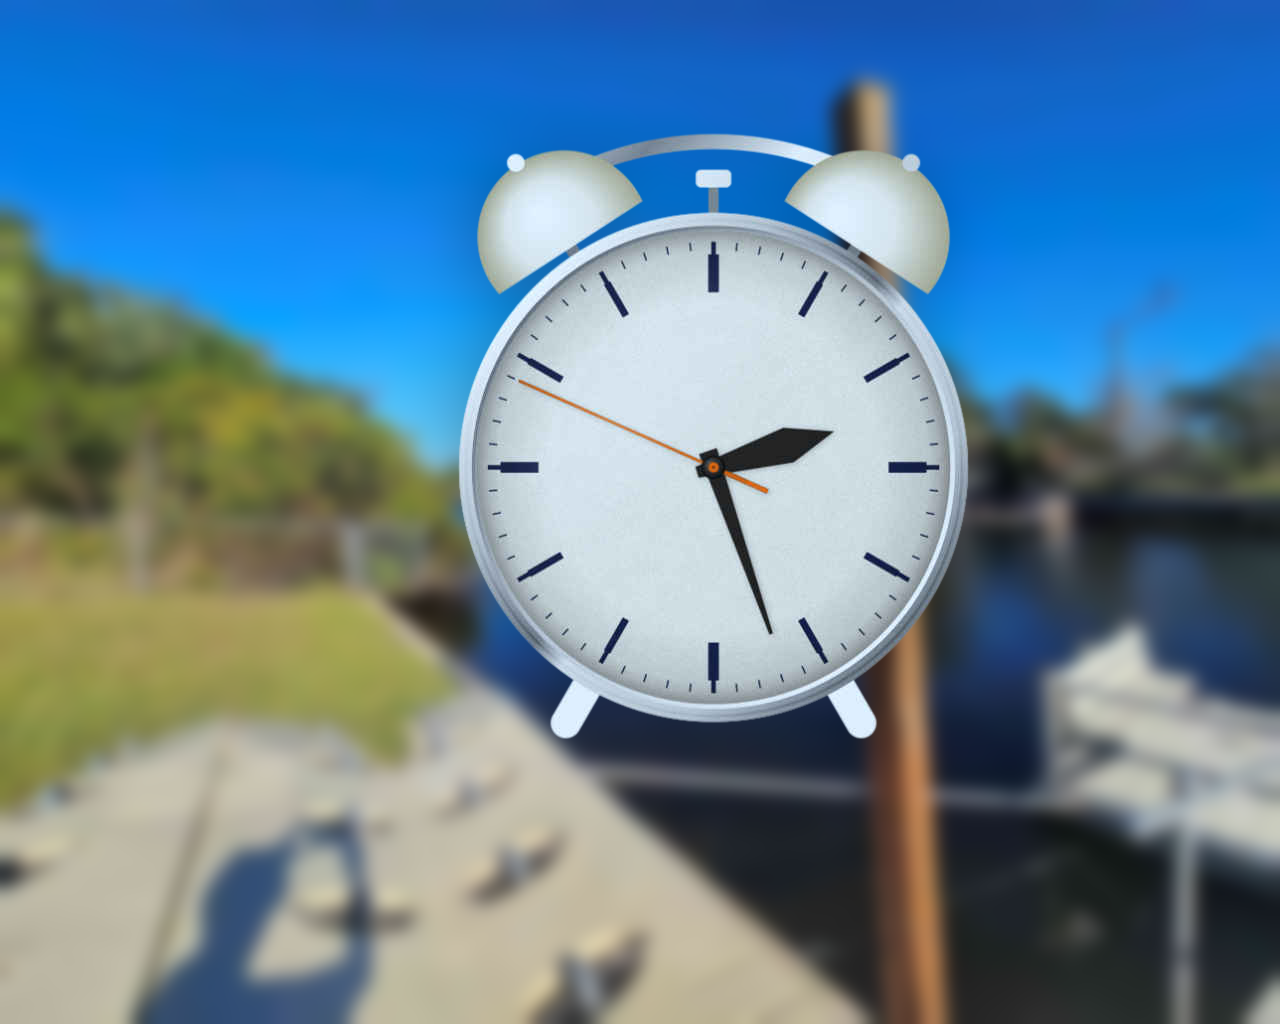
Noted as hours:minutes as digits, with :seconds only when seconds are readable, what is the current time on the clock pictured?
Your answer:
2:26:49
